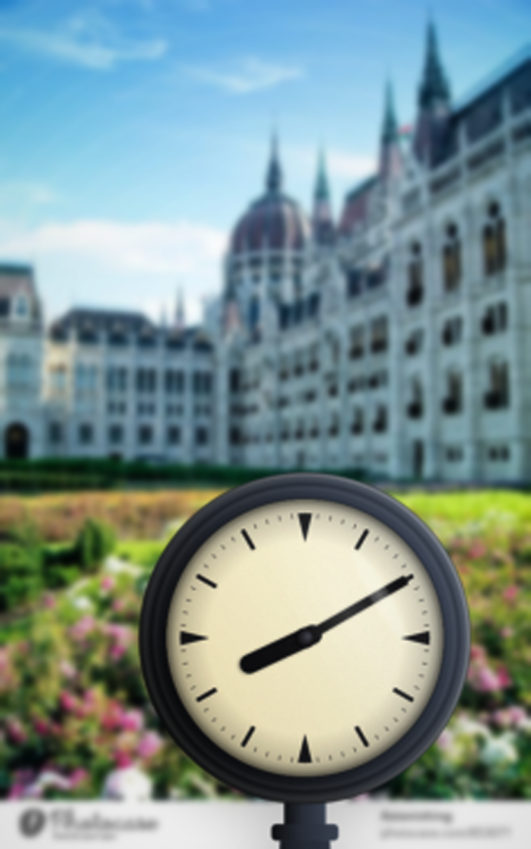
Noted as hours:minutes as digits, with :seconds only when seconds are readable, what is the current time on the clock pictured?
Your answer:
8:10
